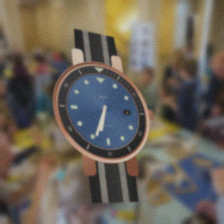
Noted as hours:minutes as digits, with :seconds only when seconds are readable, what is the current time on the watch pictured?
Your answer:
6:34
